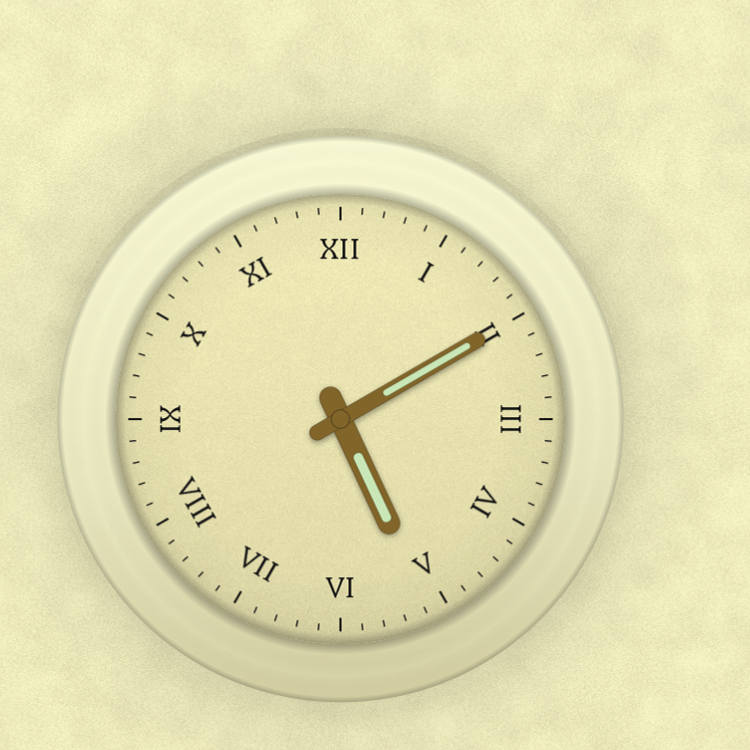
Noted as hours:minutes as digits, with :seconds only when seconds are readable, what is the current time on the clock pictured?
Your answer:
5:10
